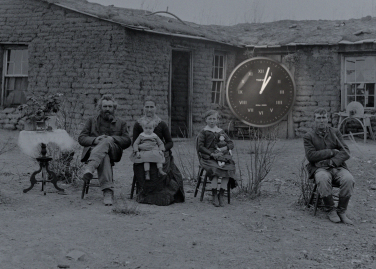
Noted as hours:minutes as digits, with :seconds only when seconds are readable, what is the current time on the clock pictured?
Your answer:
1:03
